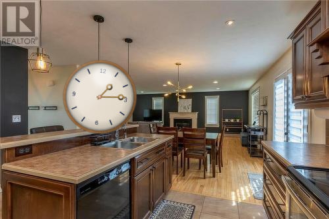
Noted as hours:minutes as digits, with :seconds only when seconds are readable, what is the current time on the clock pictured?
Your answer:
1:14
